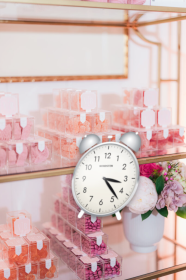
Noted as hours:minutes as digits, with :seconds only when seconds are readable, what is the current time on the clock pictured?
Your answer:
3:23
